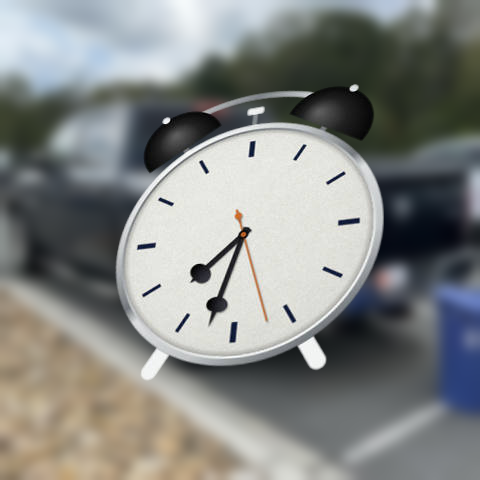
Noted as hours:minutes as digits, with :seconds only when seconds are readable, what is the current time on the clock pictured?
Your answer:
7:32:27
